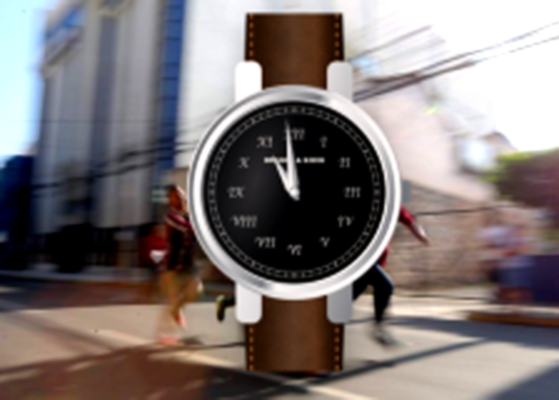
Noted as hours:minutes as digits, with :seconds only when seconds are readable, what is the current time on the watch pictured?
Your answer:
10:59
